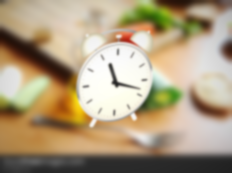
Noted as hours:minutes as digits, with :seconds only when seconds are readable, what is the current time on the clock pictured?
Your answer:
11:18
